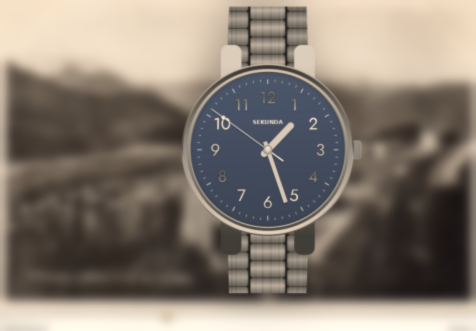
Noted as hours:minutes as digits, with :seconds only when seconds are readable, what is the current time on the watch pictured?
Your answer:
1:26:51
